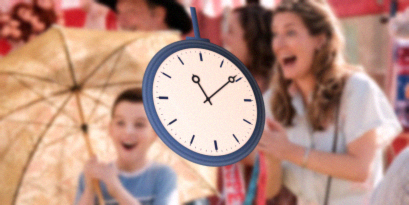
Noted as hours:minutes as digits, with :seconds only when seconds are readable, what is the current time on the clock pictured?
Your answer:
11:09
